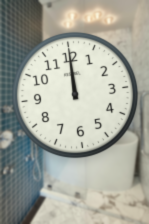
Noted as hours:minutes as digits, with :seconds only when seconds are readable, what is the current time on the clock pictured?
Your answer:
12:00
